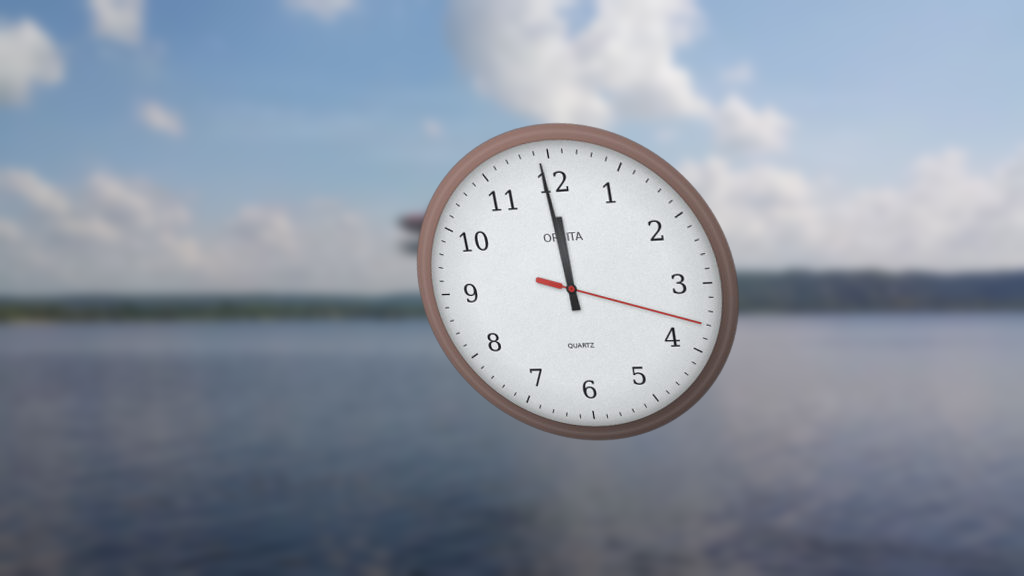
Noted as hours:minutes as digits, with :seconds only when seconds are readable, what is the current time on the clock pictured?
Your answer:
11:59:18
